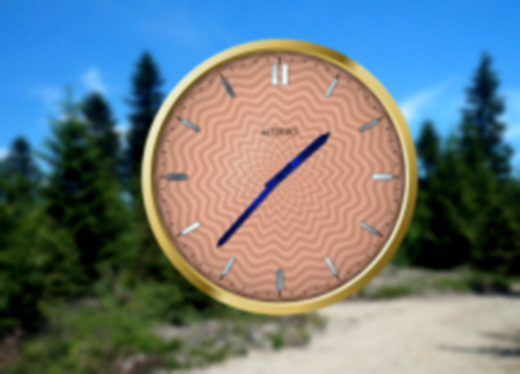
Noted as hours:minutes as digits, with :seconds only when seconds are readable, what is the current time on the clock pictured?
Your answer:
1:37
